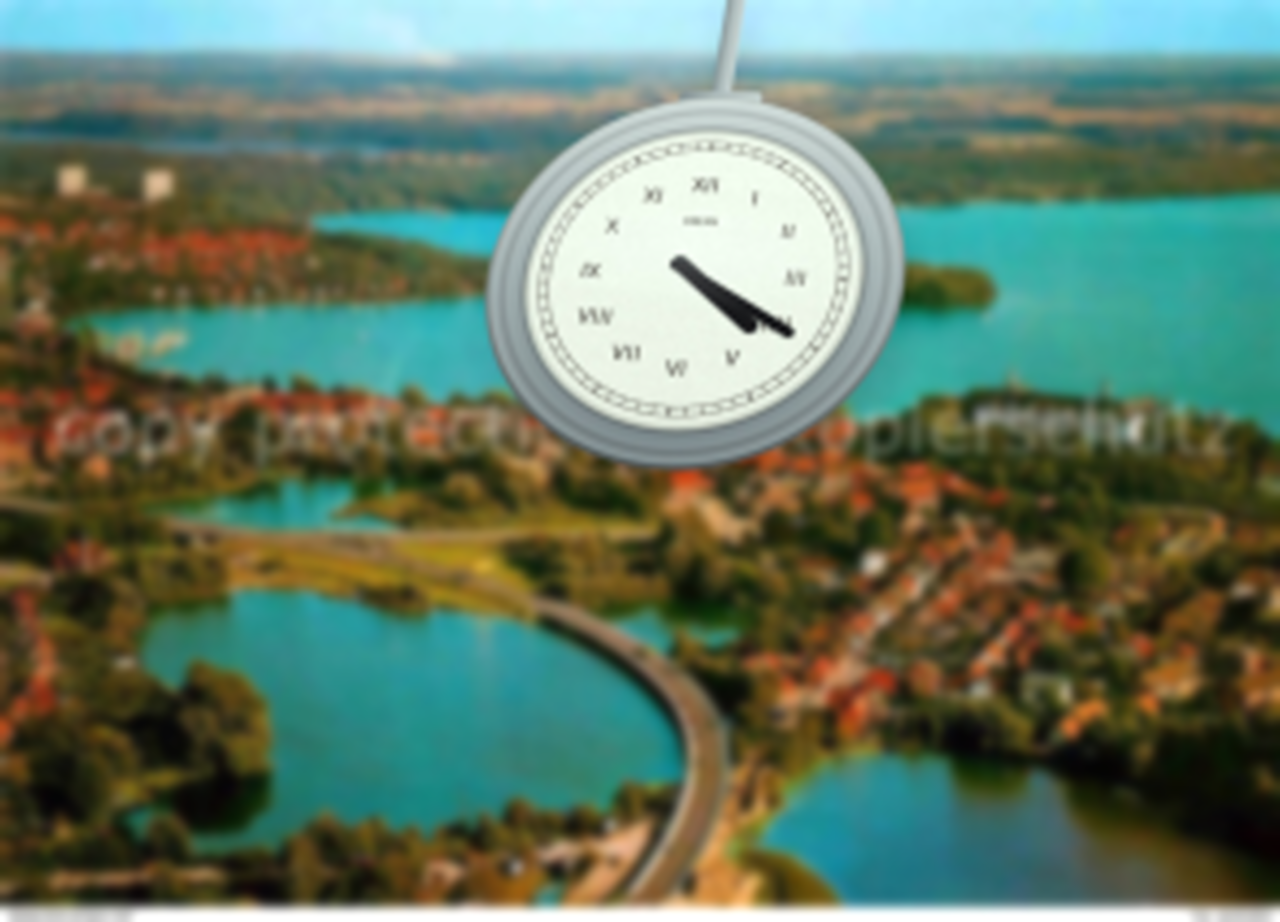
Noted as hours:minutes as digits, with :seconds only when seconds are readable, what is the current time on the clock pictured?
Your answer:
4:20
